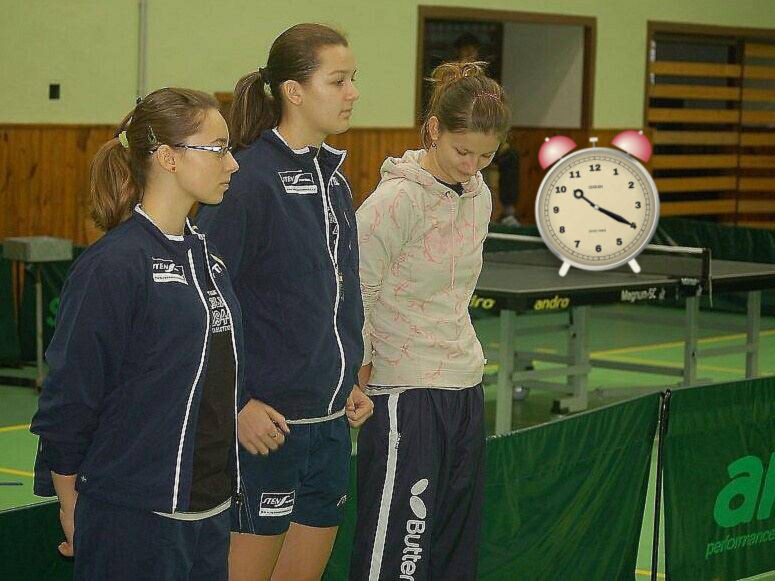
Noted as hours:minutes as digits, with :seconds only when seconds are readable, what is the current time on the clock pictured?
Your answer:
10:20
